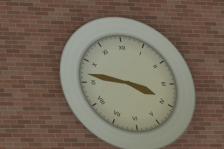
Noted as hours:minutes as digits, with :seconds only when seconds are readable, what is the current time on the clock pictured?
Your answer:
3:47
